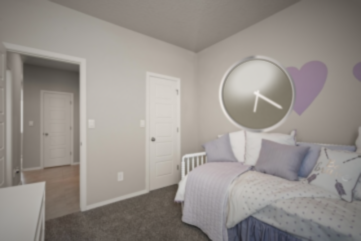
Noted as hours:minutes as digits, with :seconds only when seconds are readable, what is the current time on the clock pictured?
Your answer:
6:20
